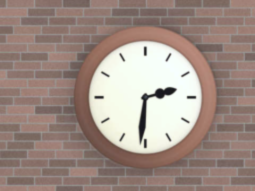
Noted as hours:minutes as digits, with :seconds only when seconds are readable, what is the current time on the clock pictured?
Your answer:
2:31
